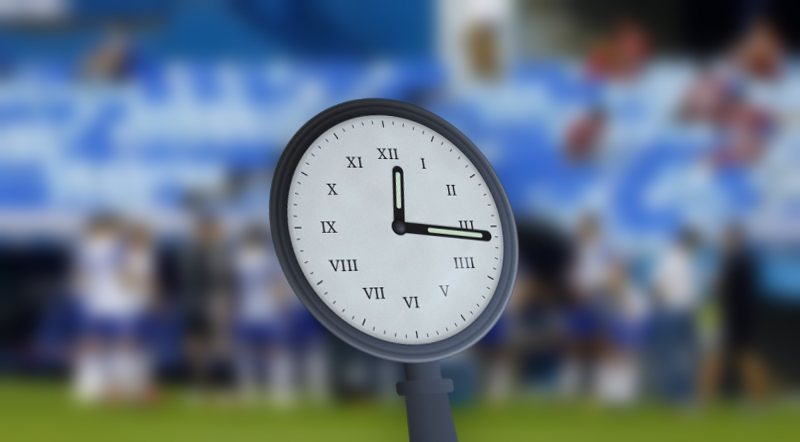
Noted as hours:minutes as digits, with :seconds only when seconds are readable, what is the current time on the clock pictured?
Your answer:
12:16
